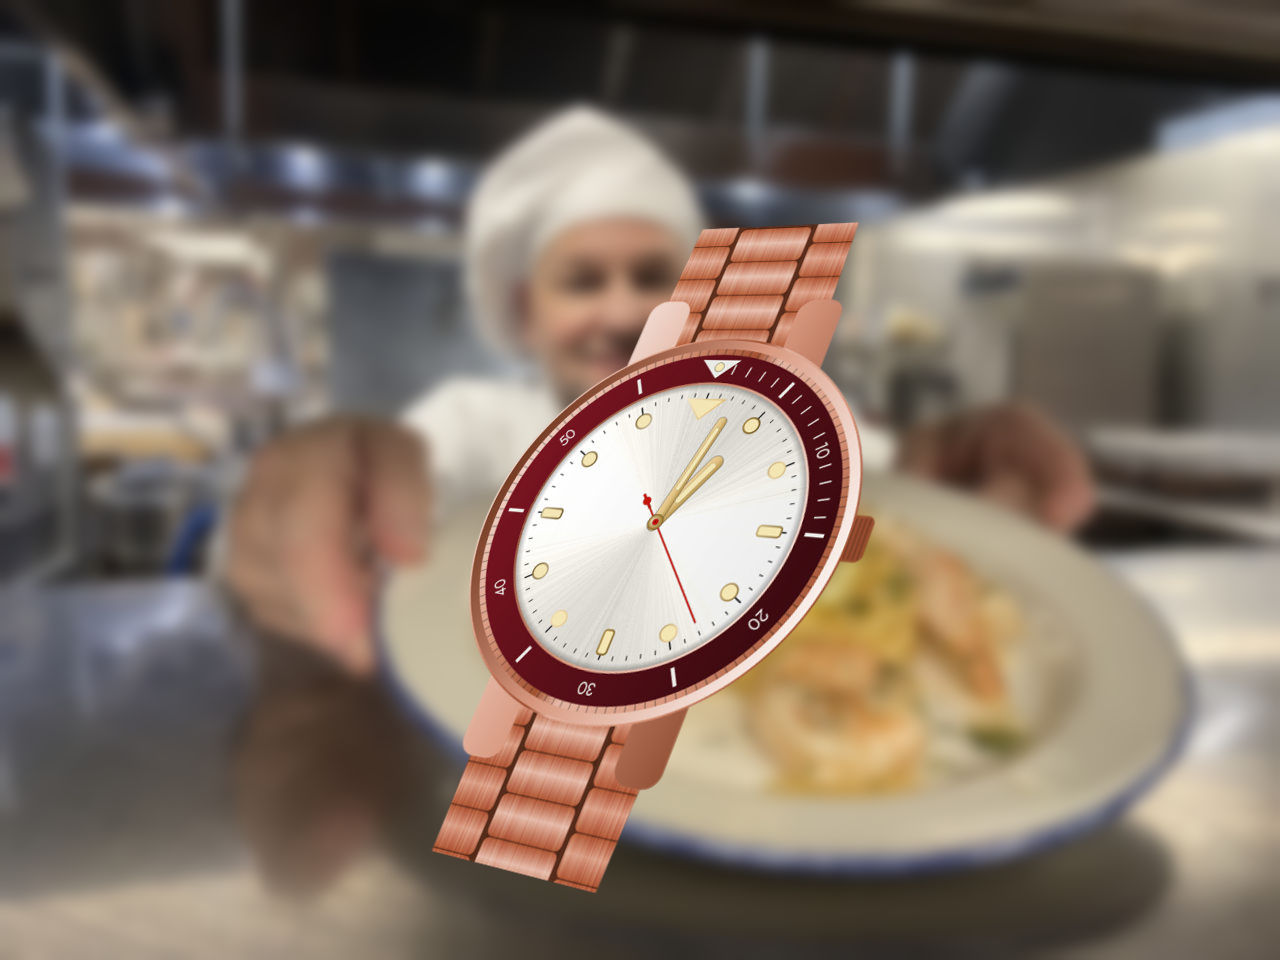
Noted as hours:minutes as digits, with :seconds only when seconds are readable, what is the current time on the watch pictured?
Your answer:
1:02:23
